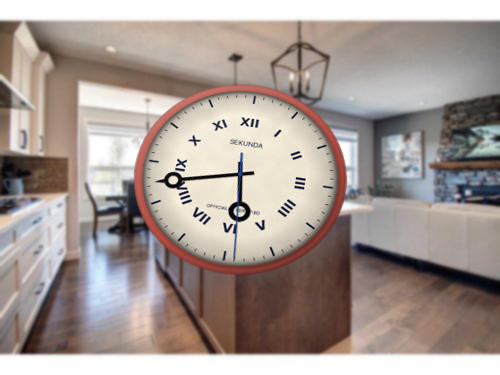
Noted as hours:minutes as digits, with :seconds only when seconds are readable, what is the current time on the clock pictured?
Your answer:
5:42:29
